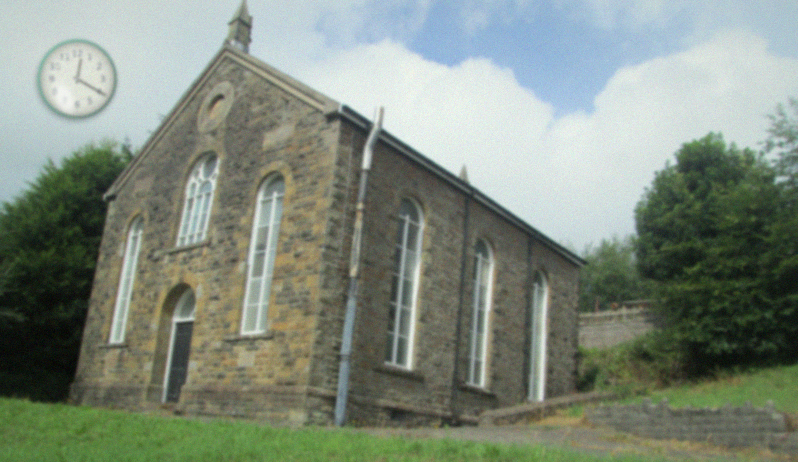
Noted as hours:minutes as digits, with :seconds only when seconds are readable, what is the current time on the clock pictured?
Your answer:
12:20
